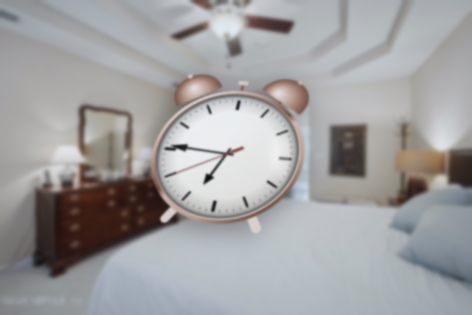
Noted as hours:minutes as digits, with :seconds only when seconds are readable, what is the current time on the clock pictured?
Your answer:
6:45:40
